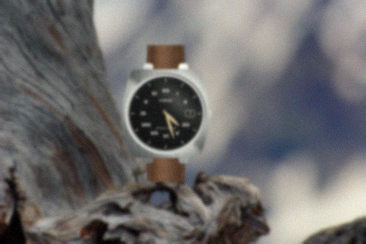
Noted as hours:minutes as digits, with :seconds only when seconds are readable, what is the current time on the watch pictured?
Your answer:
4:27
